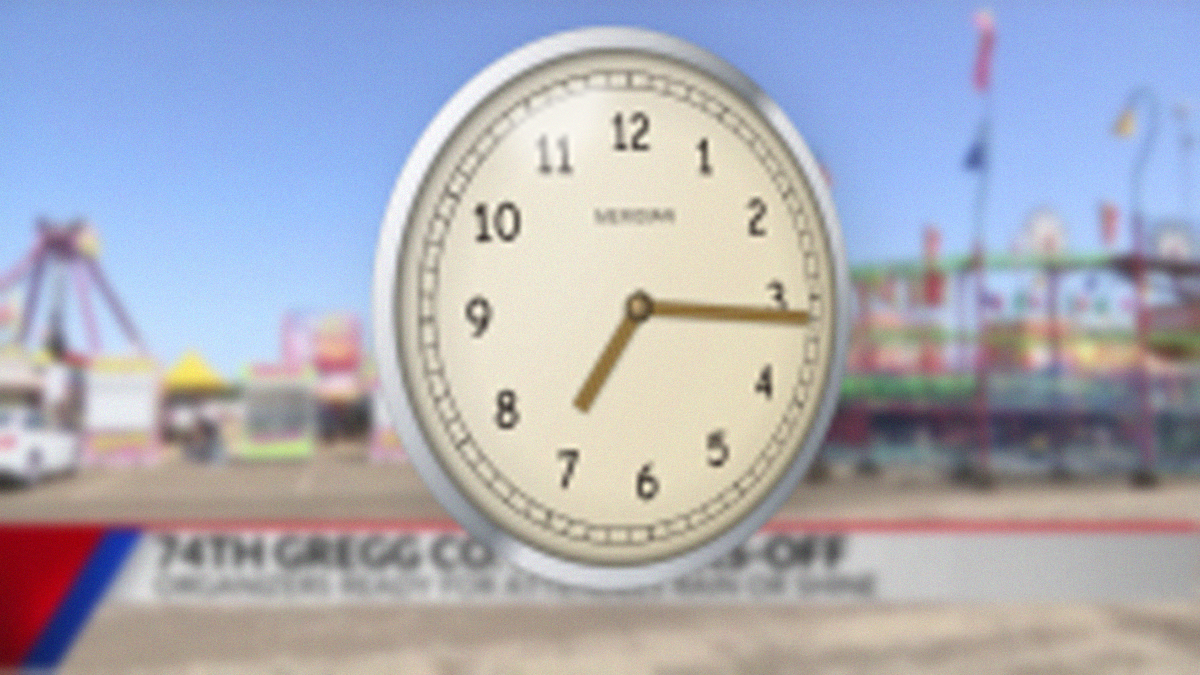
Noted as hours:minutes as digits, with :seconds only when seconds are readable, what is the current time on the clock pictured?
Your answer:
7:16
